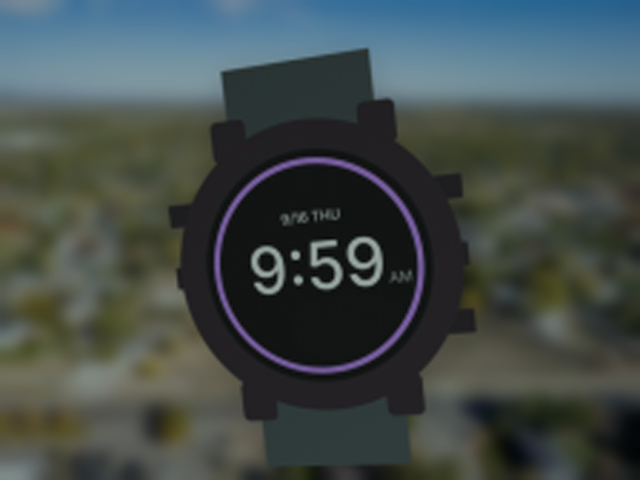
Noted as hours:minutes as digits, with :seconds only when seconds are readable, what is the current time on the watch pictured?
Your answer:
9:59
